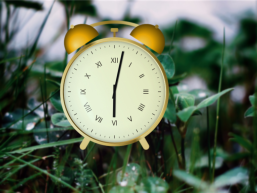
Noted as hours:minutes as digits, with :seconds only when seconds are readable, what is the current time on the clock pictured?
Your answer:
6:02
